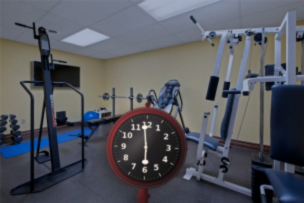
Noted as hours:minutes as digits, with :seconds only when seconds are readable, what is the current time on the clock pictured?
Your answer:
5:59
